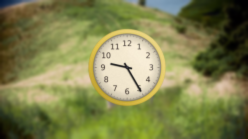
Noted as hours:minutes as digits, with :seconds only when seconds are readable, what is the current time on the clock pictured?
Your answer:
9:25
